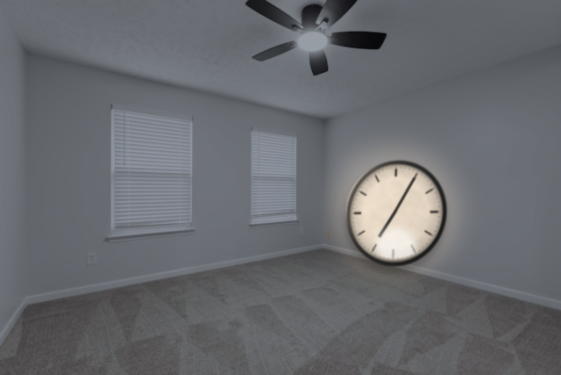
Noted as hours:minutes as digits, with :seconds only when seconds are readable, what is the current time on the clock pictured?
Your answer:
7:05
